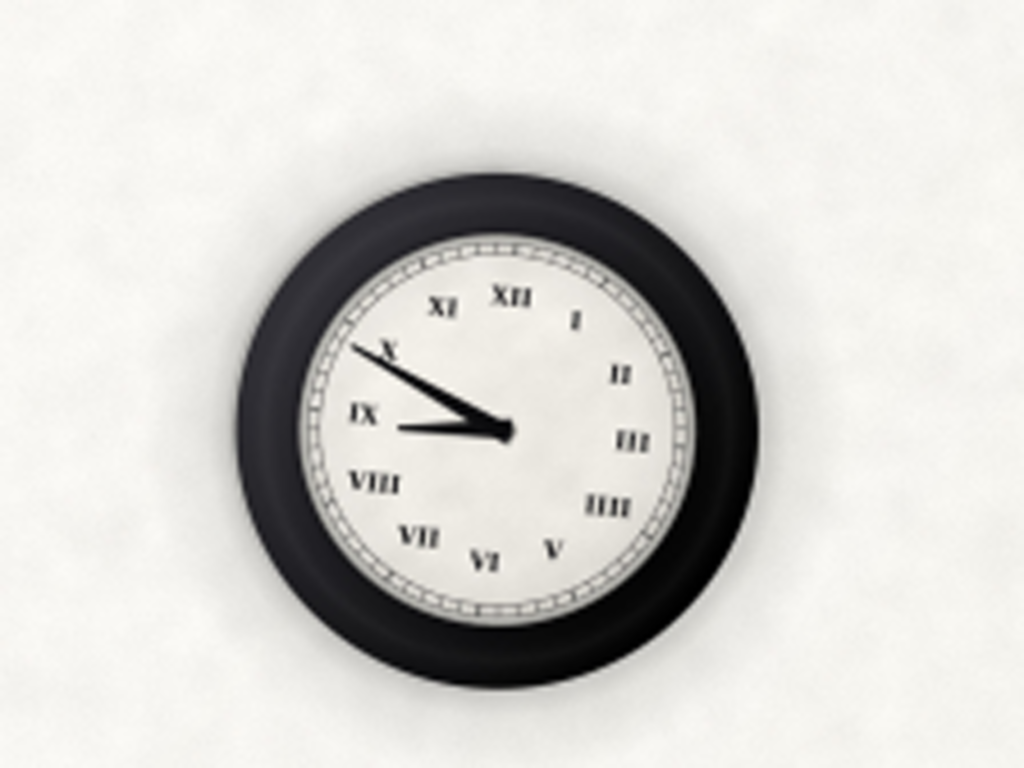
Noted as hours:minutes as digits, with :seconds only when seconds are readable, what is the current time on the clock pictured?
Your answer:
8:49
